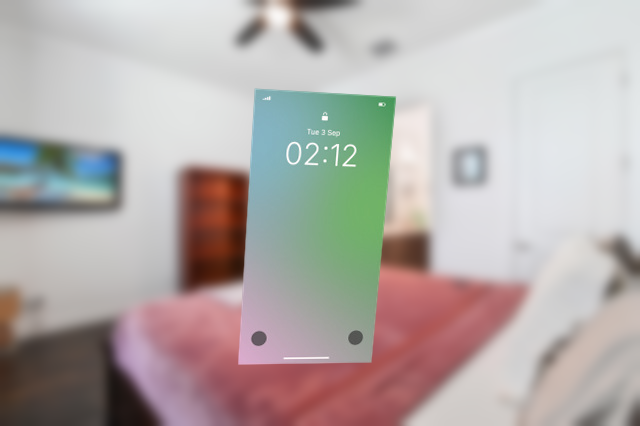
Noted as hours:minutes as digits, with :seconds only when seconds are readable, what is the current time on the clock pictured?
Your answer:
2:12
